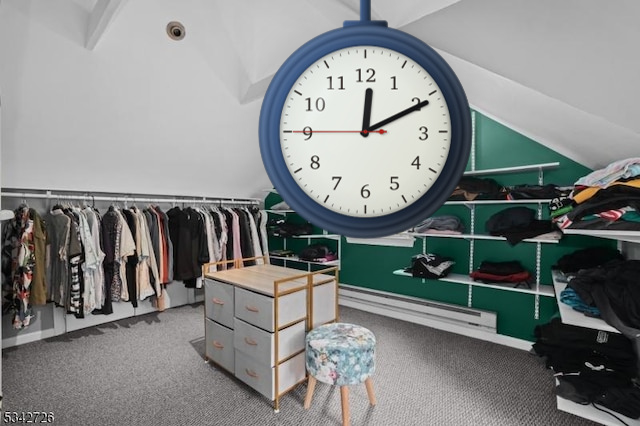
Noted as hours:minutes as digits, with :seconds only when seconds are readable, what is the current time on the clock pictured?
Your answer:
12:10:45
